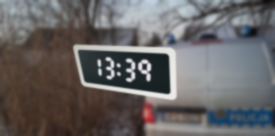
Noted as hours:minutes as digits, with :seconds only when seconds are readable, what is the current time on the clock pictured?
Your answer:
13:39
